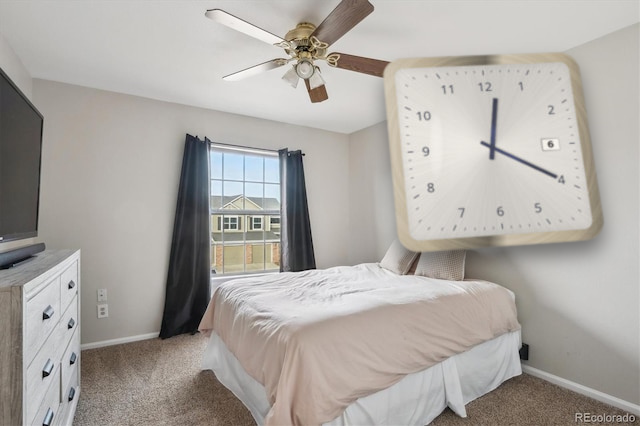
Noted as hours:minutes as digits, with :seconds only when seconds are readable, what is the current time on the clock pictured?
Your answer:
12:20
